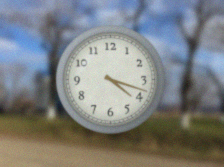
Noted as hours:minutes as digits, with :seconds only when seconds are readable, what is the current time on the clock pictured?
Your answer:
4:18
